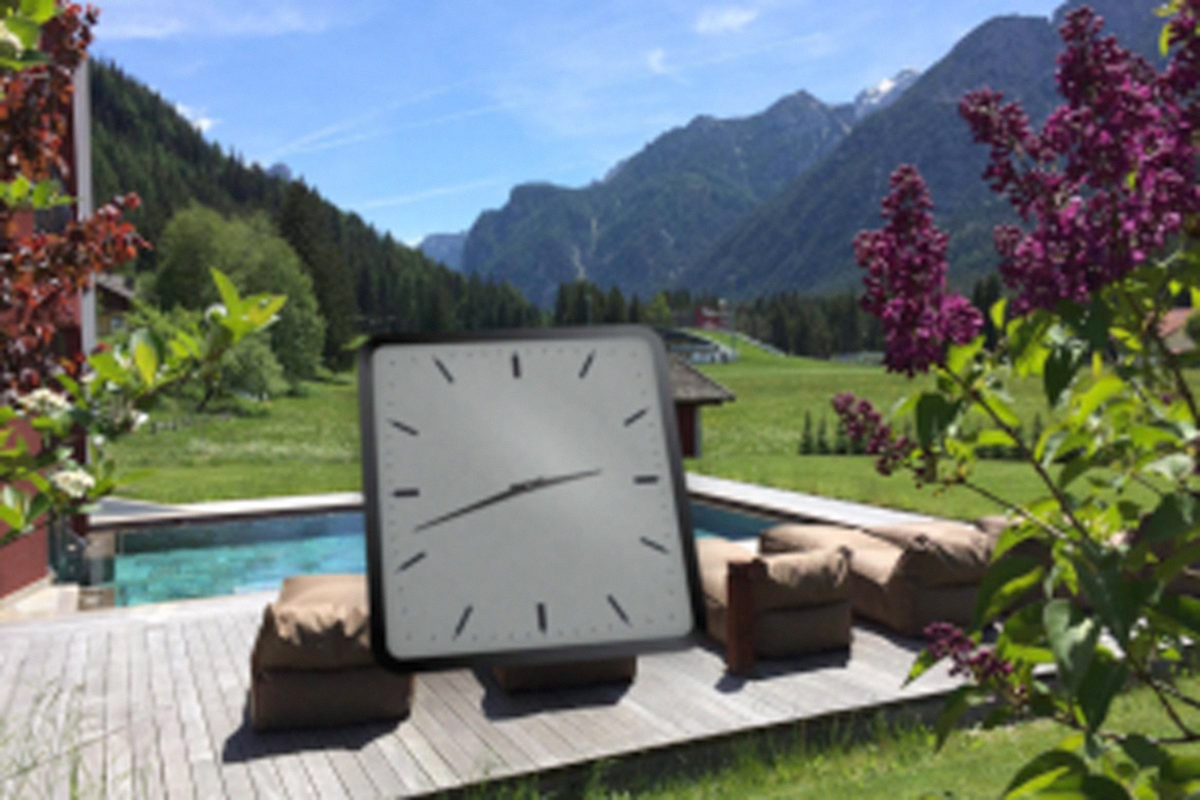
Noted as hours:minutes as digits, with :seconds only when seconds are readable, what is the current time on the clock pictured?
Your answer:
2:42
